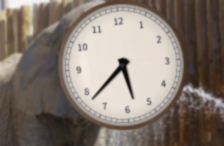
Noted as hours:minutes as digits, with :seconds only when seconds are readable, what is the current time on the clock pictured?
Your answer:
5:38
